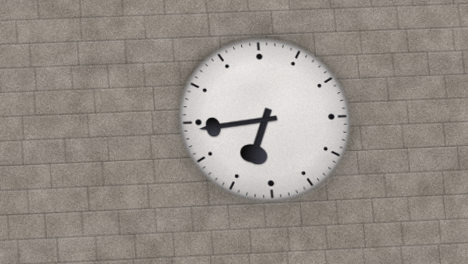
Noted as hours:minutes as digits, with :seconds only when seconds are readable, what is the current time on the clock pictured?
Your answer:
6:44
